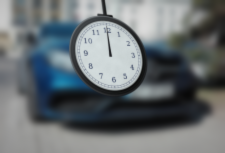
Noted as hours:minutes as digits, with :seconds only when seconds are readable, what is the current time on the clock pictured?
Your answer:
12:00
